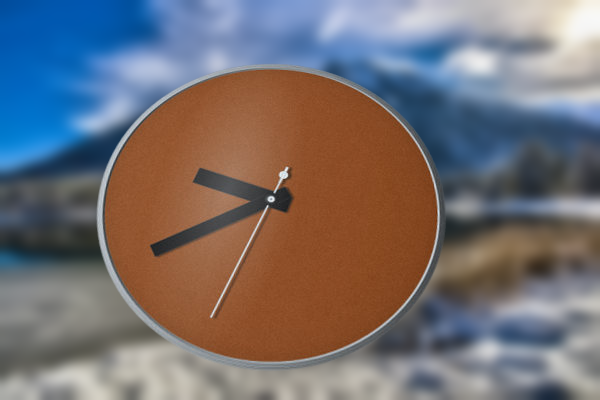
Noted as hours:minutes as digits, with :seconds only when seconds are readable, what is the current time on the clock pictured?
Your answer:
9:40:34
